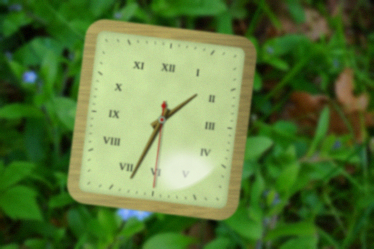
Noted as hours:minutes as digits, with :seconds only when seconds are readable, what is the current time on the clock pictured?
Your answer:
1:33:30
